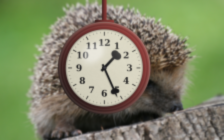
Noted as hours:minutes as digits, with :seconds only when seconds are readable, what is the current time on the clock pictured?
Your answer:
1:26
